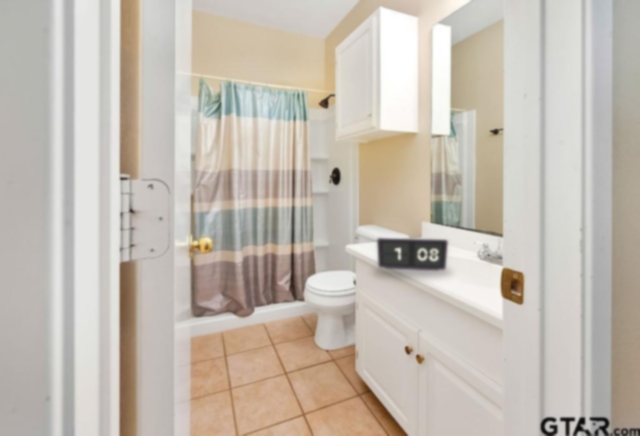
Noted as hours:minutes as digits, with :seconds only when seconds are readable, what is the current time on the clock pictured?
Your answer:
1:08
